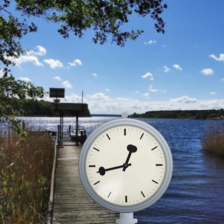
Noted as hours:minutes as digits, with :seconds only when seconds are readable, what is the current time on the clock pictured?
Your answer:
12:43
